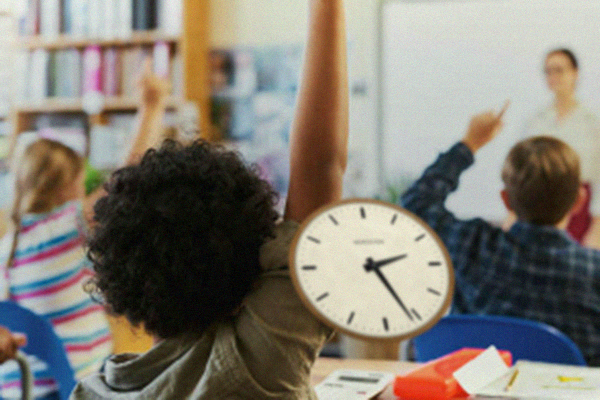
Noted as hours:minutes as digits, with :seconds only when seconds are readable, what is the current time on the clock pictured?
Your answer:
2:26
